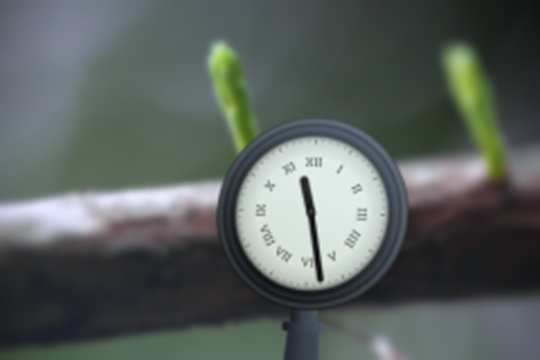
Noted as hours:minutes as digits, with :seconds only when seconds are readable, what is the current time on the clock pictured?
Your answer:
11:28
